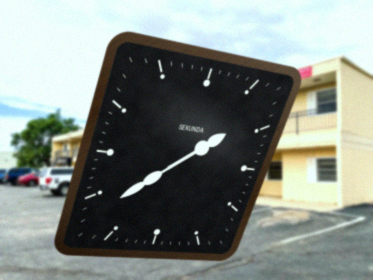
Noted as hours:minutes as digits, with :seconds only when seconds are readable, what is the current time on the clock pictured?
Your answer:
1:38
